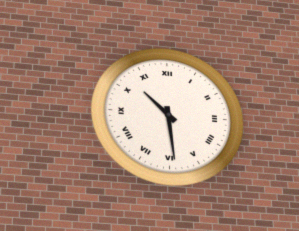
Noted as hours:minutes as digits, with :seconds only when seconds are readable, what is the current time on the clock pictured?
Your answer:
10:29
